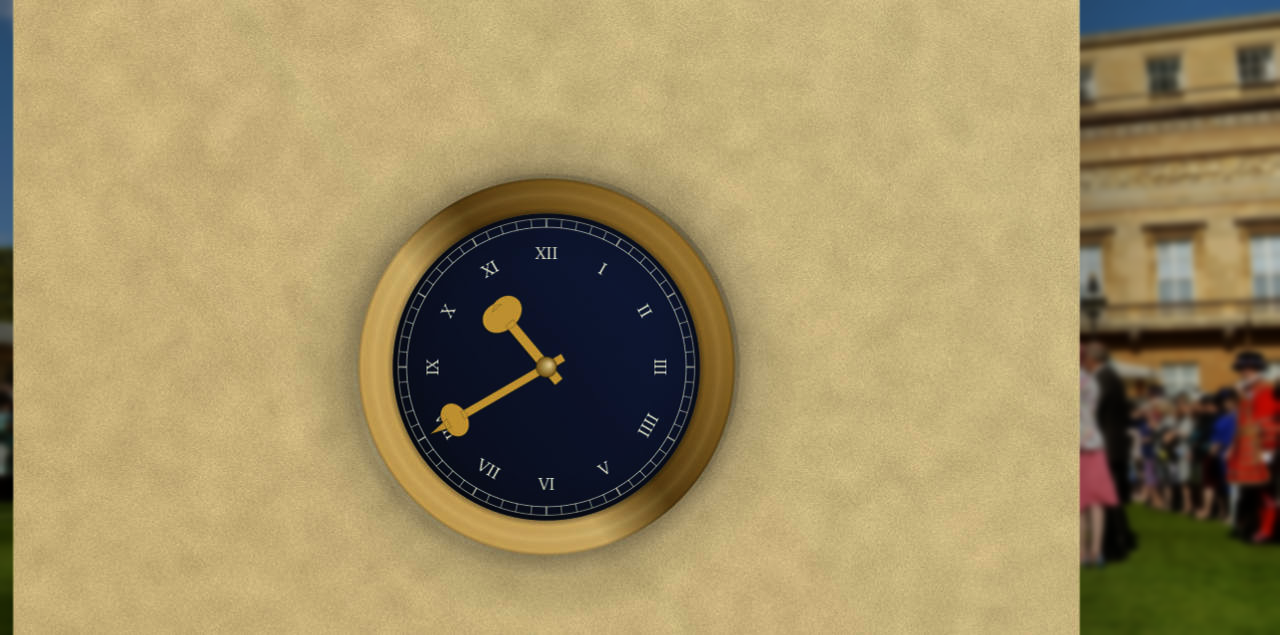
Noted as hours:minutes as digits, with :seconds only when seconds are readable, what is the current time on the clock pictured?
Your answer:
10:40
